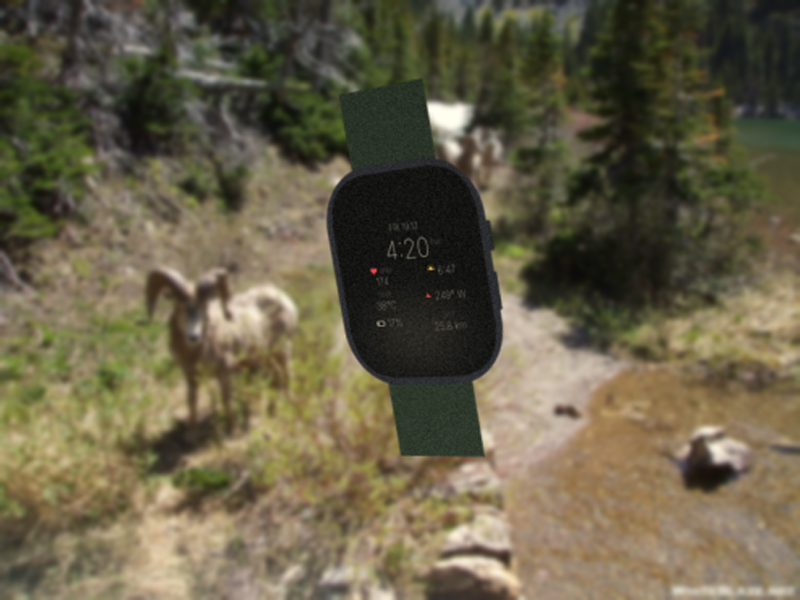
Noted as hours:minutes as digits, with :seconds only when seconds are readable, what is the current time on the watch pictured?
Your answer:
4:20
